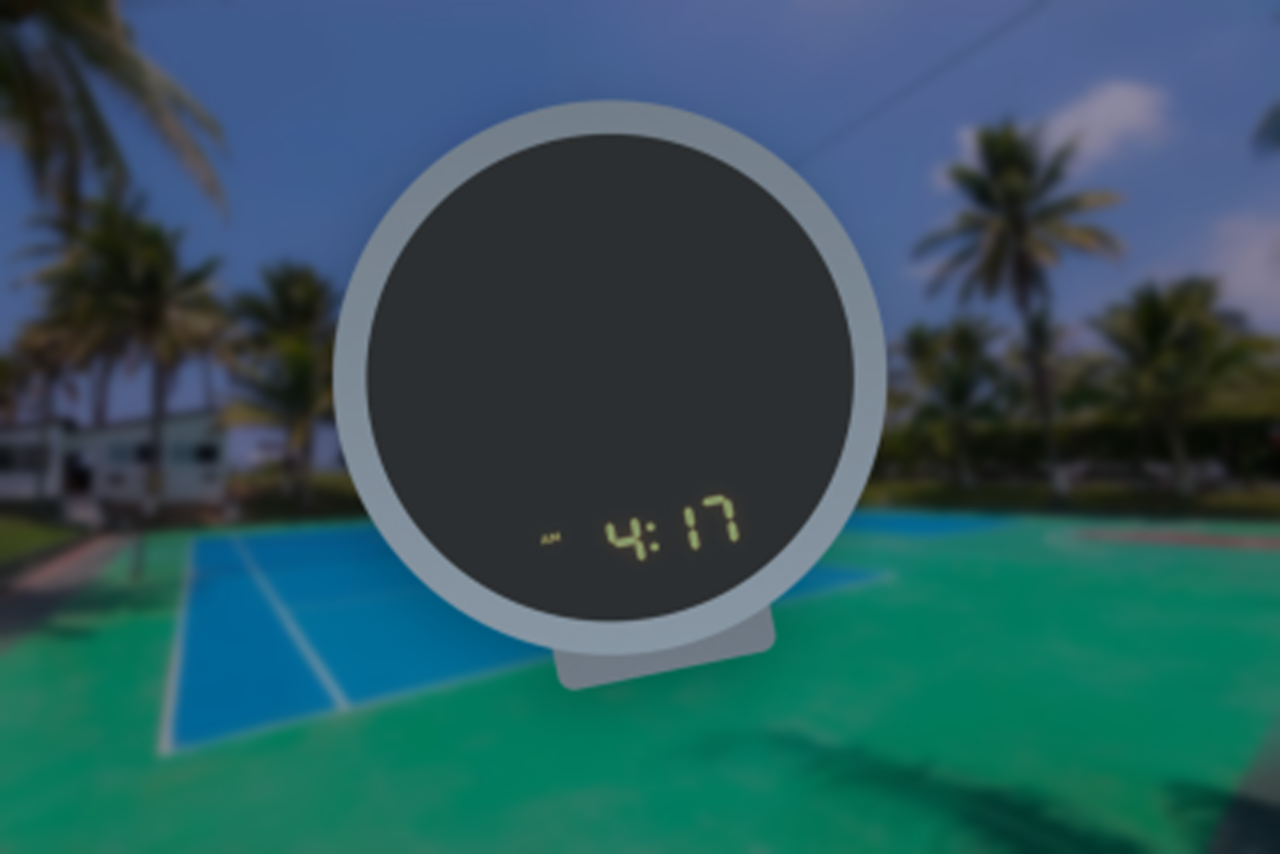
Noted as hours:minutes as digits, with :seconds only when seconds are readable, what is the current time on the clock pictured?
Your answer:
4:17
